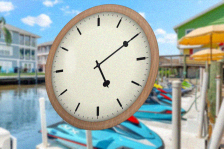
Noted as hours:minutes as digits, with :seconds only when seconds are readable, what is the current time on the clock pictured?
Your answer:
5:10
